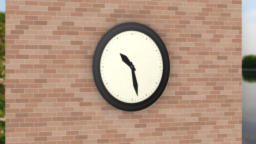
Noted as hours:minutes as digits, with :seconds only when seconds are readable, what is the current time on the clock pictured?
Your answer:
10:28
